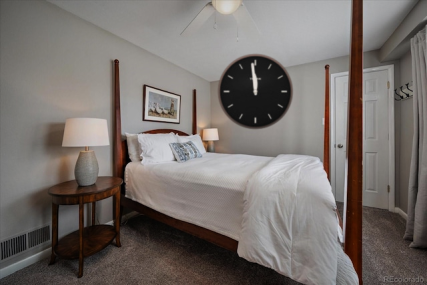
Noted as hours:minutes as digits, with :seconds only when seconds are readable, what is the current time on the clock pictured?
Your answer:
11:59
